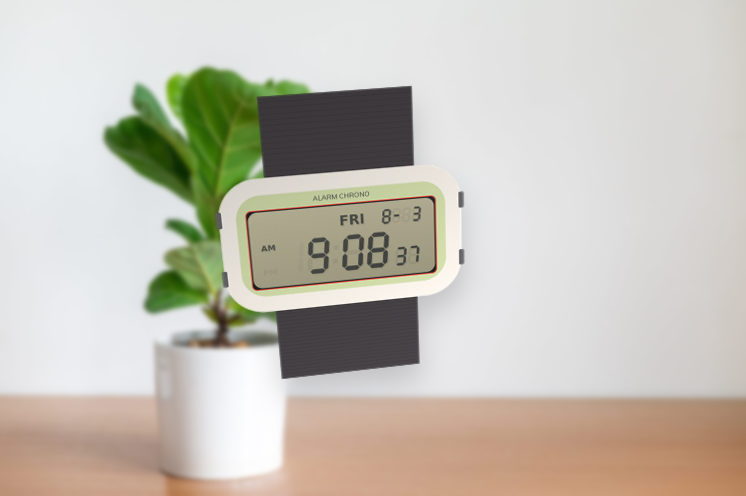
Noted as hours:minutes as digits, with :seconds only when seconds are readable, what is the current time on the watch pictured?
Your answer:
9:08:37
